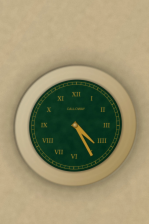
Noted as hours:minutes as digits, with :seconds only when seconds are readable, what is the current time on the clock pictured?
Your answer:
4:25
